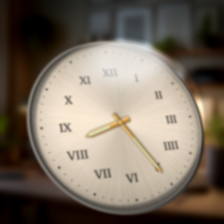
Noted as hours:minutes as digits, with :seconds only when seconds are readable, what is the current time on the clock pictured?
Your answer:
8:25
